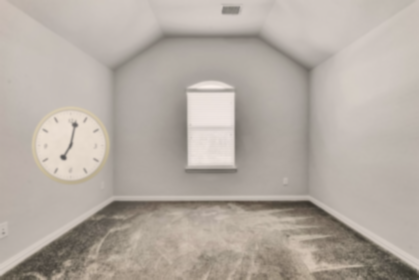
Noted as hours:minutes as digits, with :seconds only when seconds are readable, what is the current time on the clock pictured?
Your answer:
7:02
